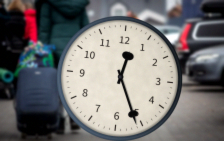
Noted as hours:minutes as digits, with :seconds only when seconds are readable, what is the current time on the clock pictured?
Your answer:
12:26
